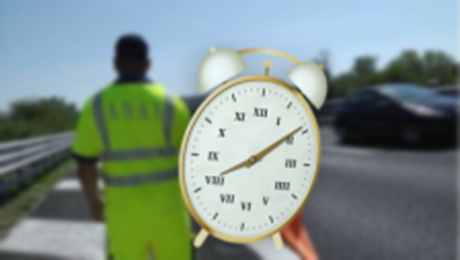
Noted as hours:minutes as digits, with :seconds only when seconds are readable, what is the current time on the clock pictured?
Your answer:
8:09
